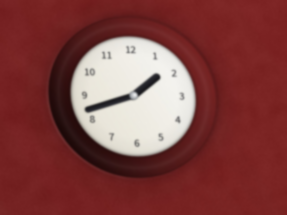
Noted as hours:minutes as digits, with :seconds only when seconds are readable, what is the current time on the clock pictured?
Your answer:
1:42
